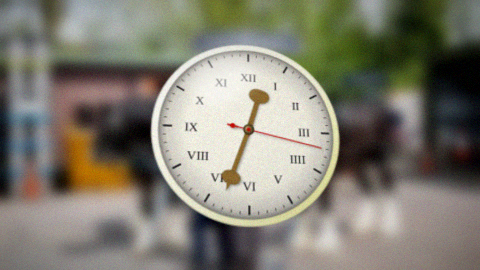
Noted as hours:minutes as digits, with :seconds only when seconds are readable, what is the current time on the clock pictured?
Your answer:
12:33:17
